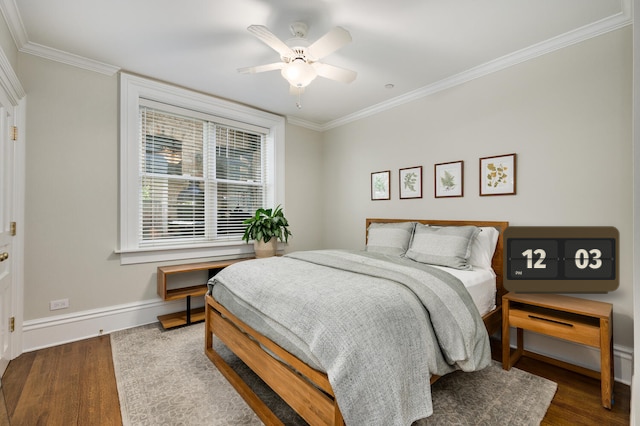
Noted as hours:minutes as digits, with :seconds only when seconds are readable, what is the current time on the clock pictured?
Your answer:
12:03
